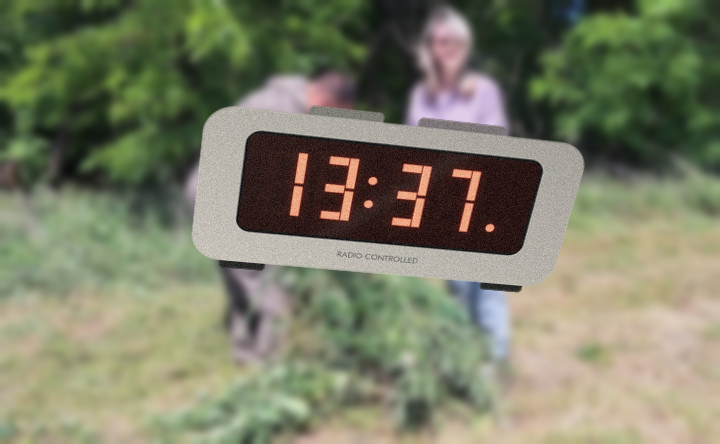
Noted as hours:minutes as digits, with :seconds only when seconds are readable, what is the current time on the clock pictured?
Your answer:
13:37
